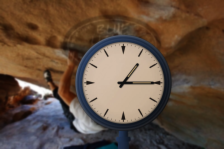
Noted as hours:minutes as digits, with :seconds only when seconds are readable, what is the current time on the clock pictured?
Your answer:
1:15
